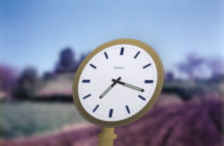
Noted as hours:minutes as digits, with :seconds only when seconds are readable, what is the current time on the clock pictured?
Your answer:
7:18
